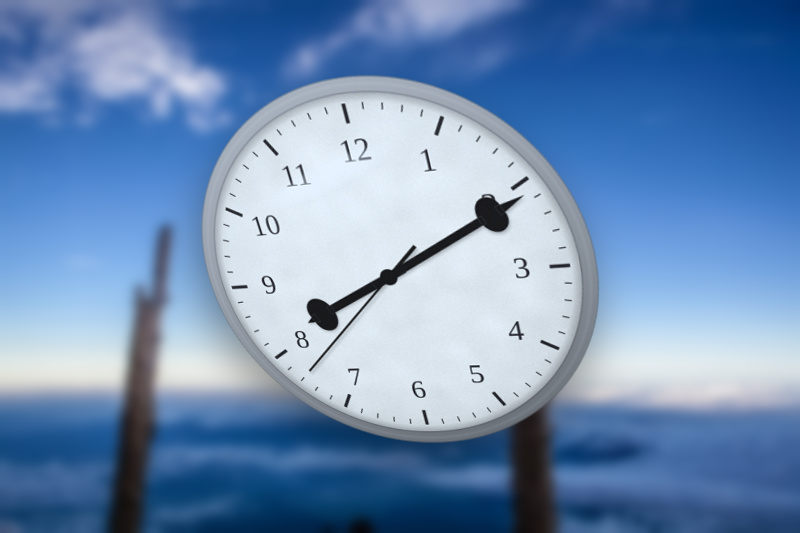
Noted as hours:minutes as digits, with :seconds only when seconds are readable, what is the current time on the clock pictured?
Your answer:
8:10:38
